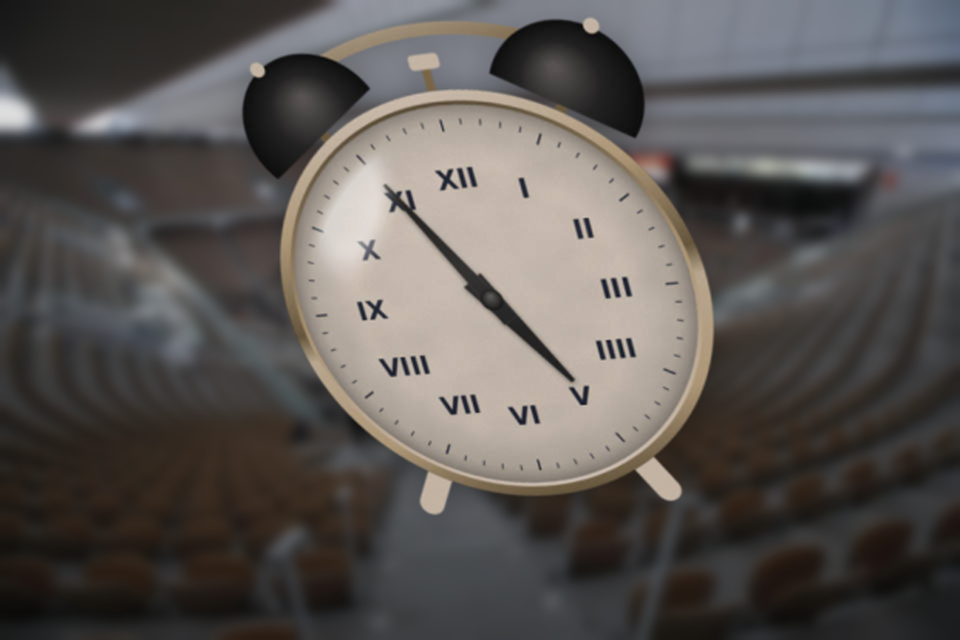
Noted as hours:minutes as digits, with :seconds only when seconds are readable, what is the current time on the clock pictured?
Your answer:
4:55
